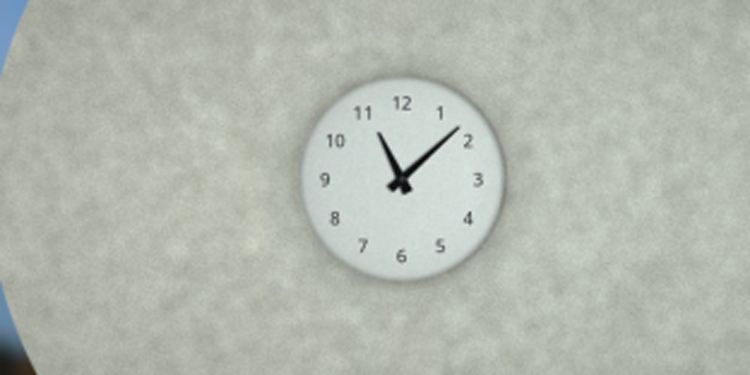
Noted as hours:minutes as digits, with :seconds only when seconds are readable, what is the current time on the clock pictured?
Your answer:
11:08
